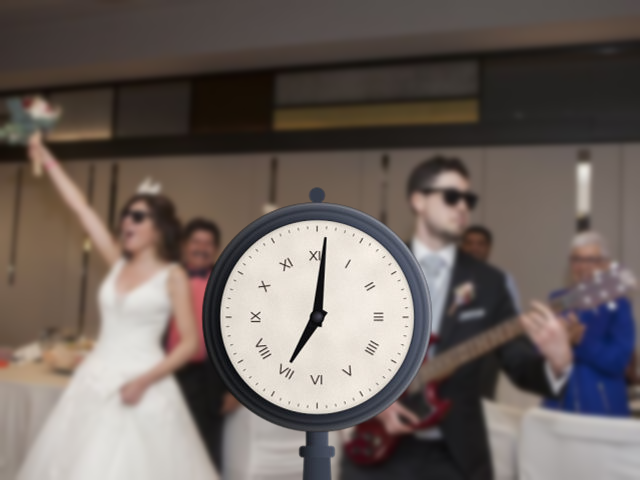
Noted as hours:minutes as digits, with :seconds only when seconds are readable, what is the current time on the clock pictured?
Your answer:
7:01
